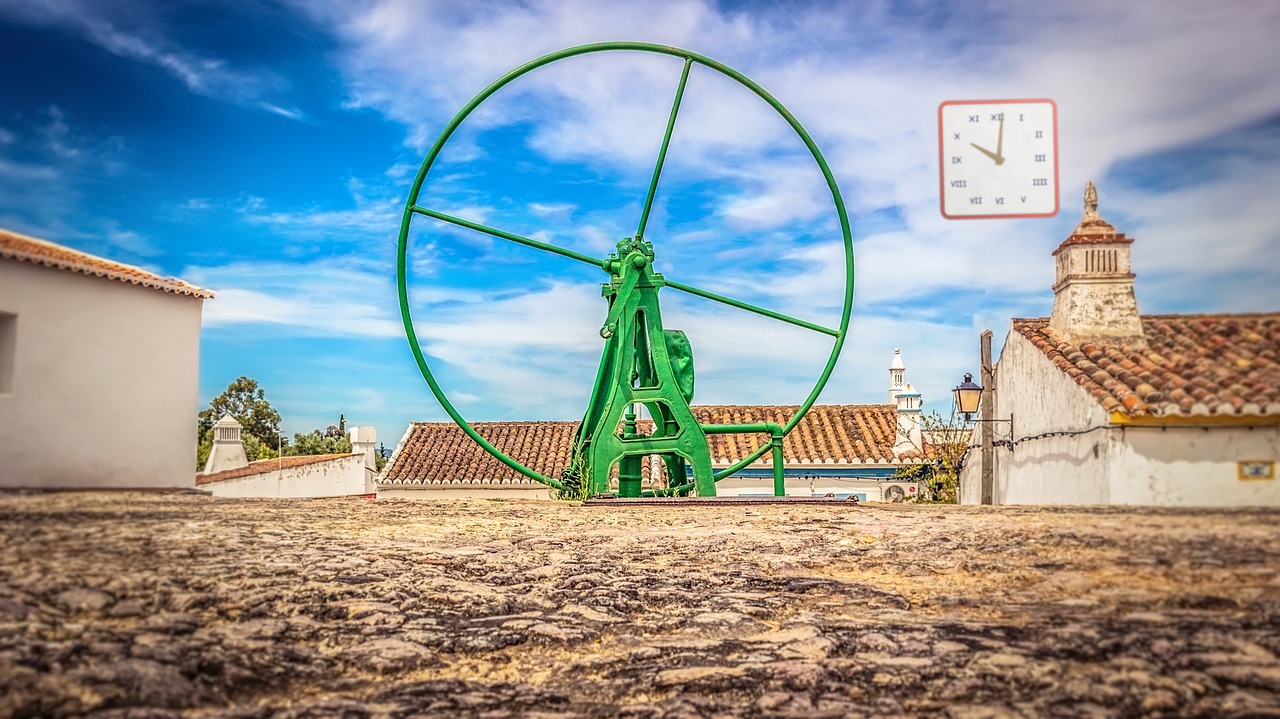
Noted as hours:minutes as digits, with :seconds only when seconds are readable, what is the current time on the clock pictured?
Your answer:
10:01
